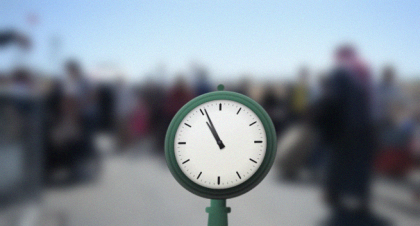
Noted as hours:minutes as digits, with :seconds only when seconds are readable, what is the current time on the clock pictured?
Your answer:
10:56
